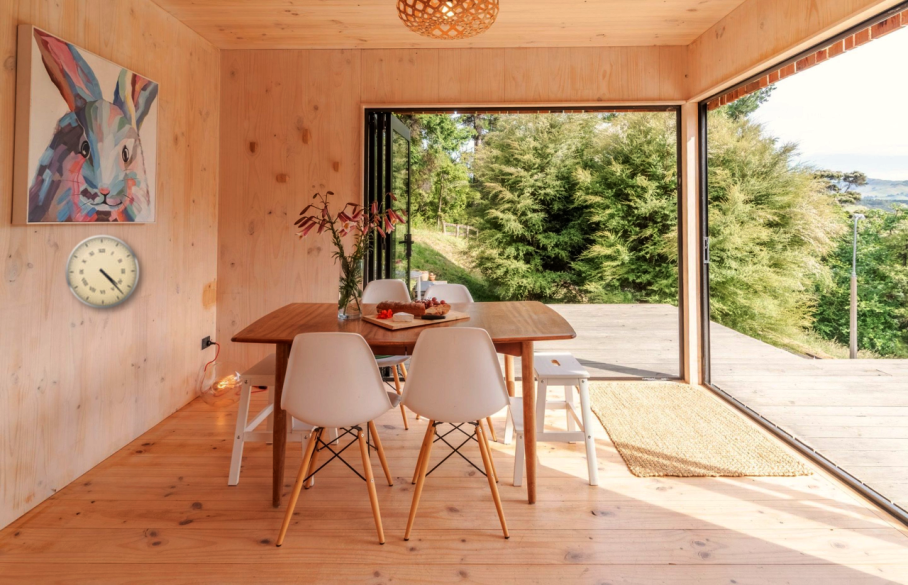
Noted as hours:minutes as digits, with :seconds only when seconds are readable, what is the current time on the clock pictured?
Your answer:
4:23
